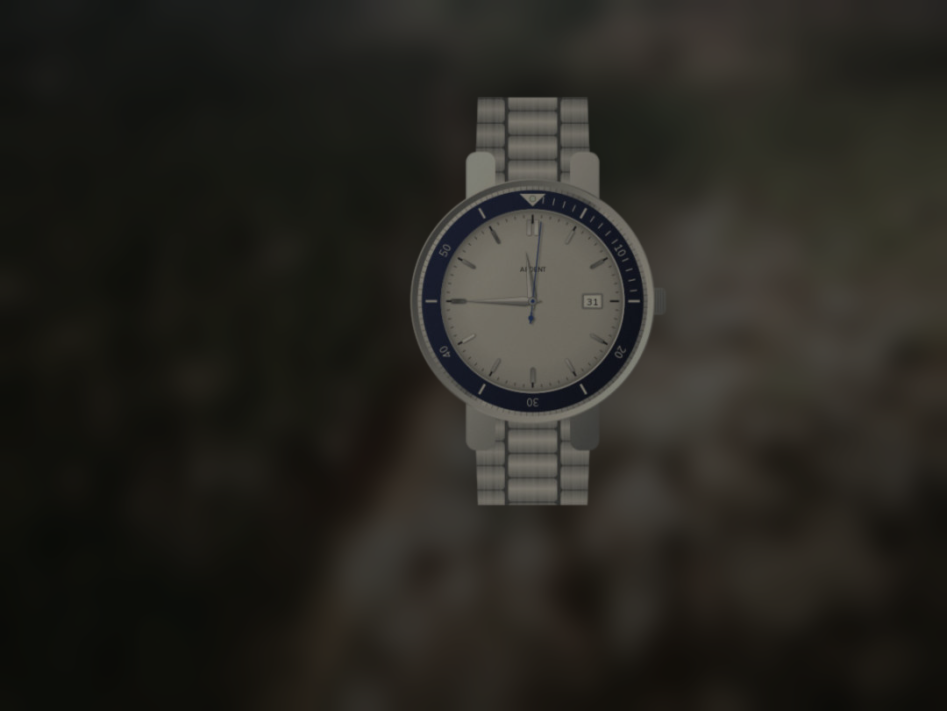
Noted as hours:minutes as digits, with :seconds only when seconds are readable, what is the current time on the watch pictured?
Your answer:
11:45:01
